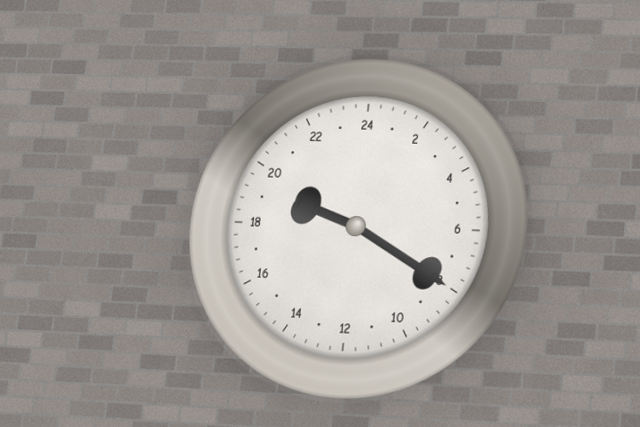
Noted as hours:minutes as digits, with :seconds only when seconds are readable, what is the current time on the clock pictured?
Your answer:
19:20
